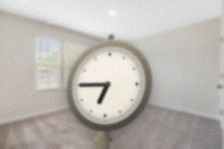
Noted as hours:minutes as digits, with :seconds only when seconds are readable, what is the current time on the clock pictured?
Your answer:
6:45
